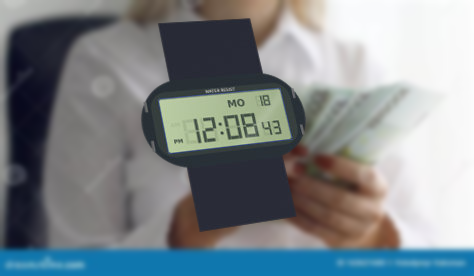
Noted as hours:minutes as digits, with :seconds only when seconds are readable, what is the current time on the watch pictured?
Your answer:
12:08:43
